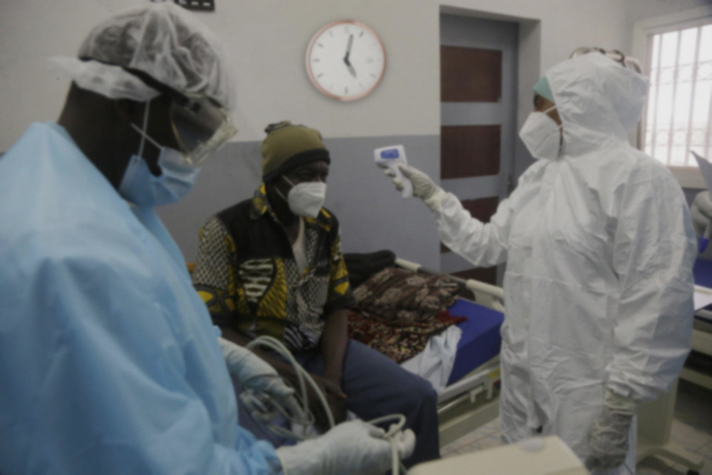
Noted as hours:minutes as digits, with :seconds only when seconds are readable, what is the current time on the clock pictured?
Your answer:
5:02
